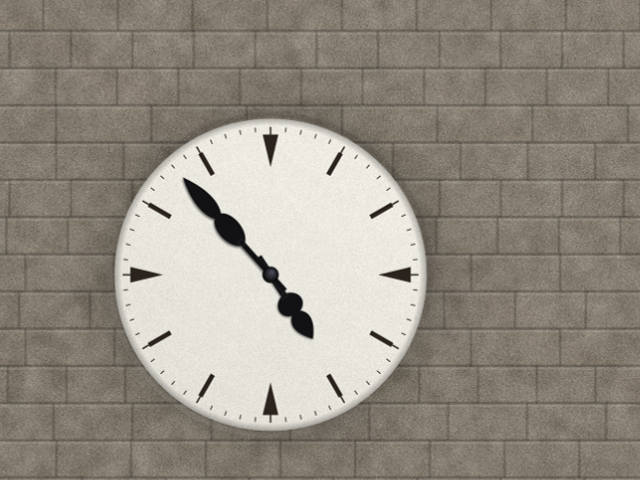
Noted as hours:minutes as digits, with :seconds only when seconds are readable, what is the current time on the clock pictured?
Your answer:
4:53
